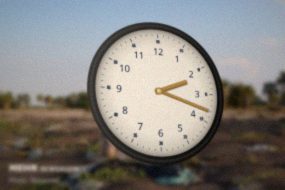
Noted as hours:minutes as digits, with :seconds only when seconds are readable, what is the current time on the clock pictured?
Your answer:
2:18
